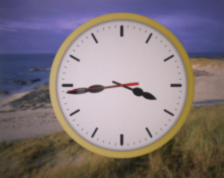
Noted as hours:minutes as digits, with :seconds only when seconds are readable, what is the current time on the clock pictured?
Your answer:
3:43:44
